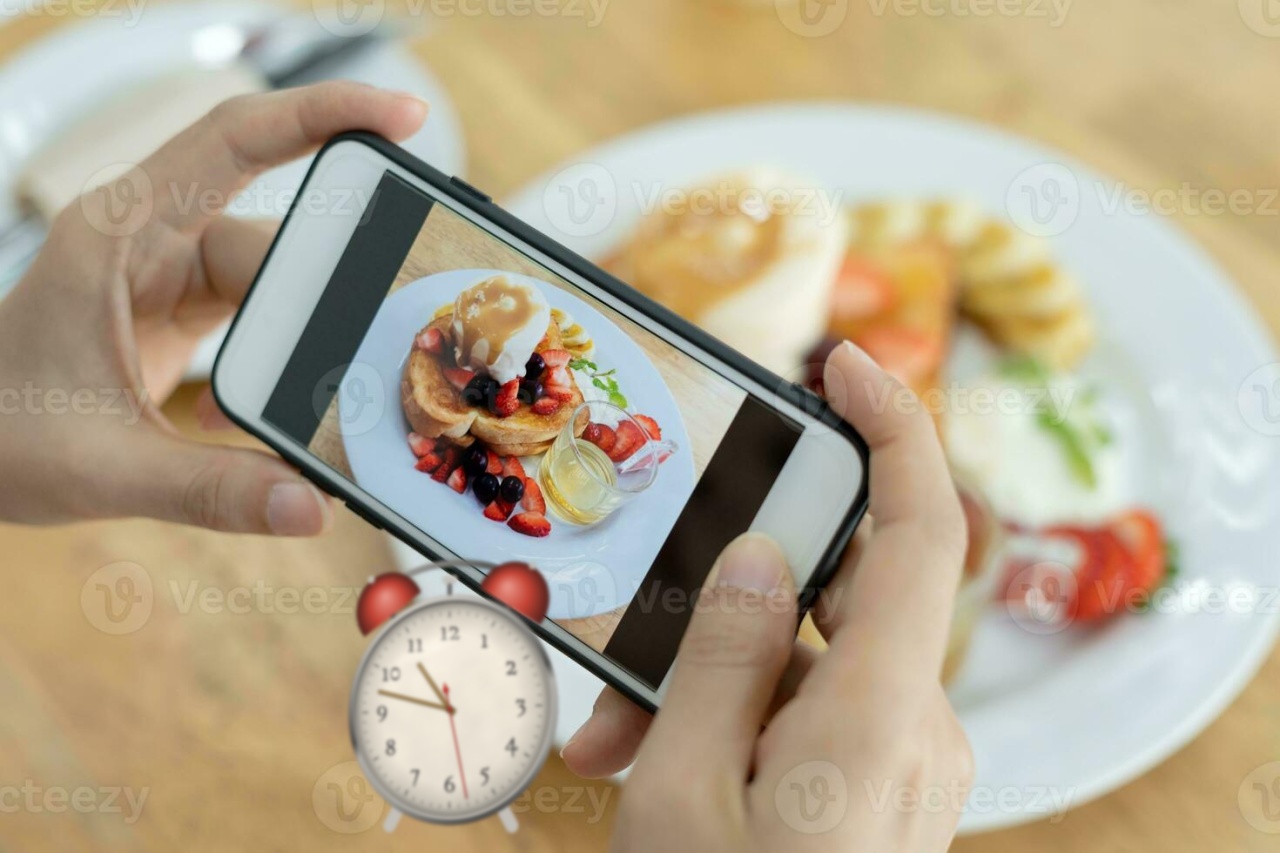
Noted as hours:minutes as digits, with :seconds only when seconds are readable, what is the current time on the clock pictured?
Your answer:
10:47:28
